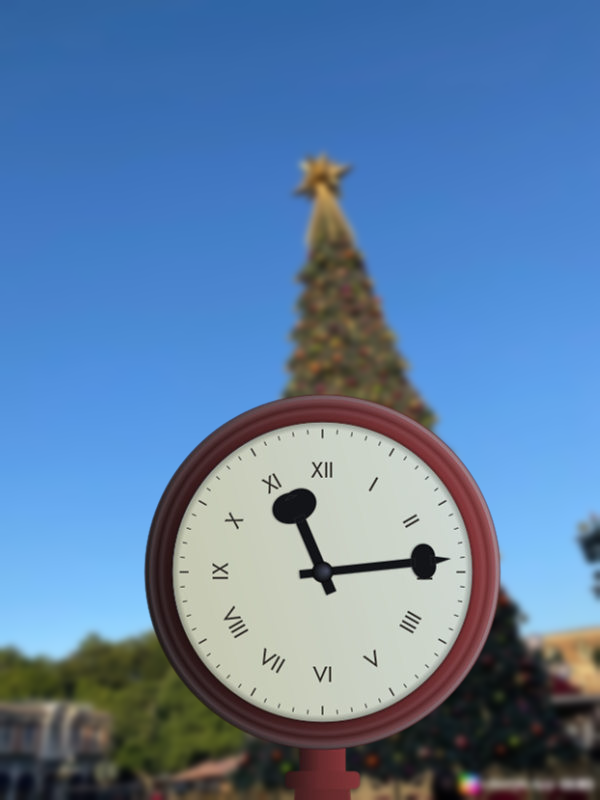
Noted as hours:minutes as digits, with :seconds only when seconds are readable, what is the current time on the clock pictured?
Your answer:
11:14
